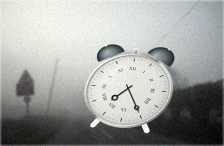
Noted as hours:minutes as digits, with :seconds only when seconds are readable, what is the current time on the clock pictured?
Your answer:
7:25
